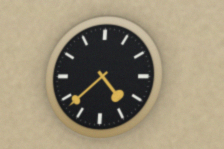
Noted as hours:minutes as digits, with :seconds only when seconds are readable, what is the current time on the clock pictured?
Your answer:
4:38
